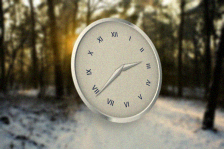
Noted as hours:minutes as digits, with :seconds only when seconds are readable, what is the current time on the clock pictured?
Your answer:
2:39
